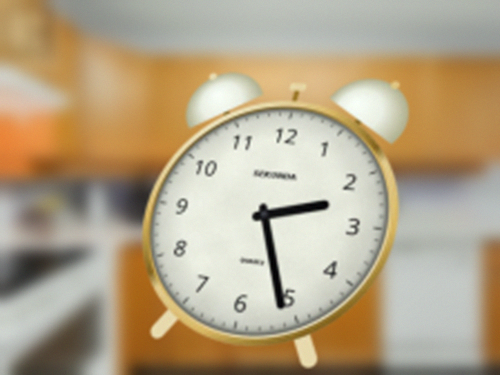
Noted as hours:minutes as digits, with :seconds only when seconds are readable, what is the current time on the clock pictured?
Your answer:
2:26
